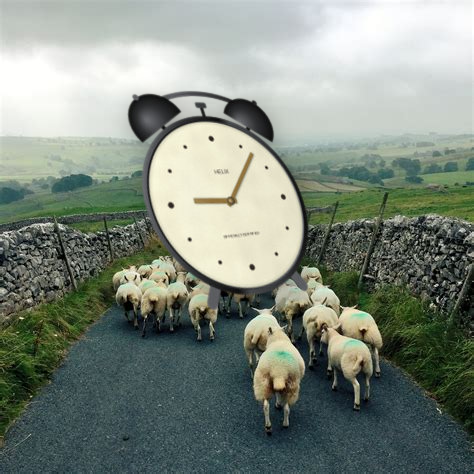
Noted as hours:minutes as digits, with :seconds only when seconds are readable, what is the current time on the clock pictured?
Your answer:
9:07
